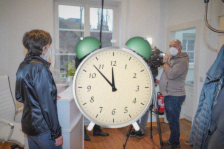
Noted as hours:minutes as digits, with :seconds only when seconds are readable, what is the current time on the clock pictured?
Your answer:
11:53
